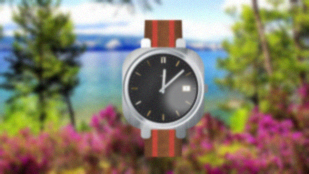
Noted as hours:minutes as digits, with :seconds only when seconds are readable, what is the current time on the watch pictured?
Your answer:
12:08
